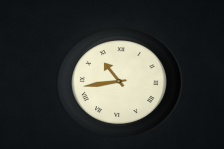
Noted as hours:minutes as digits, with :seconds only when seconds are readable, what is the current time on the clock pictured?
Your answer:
10:43
